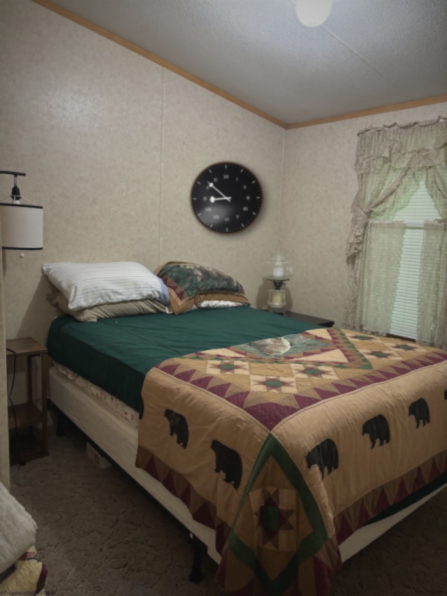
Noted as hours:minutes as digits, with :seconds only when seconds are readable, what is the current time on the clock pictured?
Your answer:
8:52
